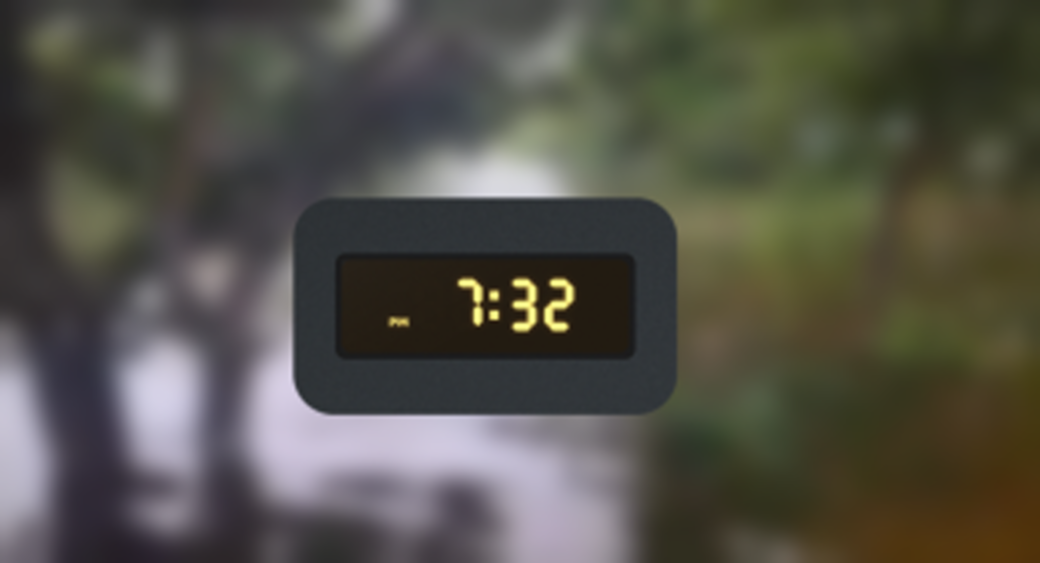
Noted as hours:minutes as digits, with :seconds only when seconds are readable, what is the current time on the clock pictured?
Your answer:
7:32
